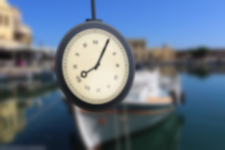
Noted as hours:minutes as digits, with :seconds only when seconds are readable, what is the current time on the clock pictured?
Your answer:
8:05
